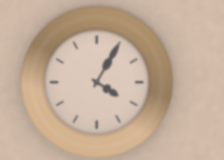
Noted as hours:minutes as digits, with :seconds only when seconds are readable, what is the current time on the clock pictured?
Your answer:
4:05
